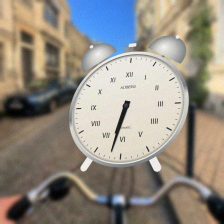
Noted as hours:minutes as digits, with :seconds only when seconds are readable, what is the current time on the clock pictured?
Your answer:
6:32
